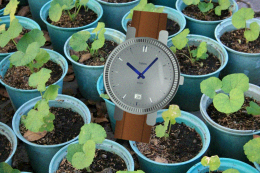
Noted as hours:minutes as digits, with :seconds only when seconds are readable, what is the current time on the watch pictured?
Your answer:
10:06
